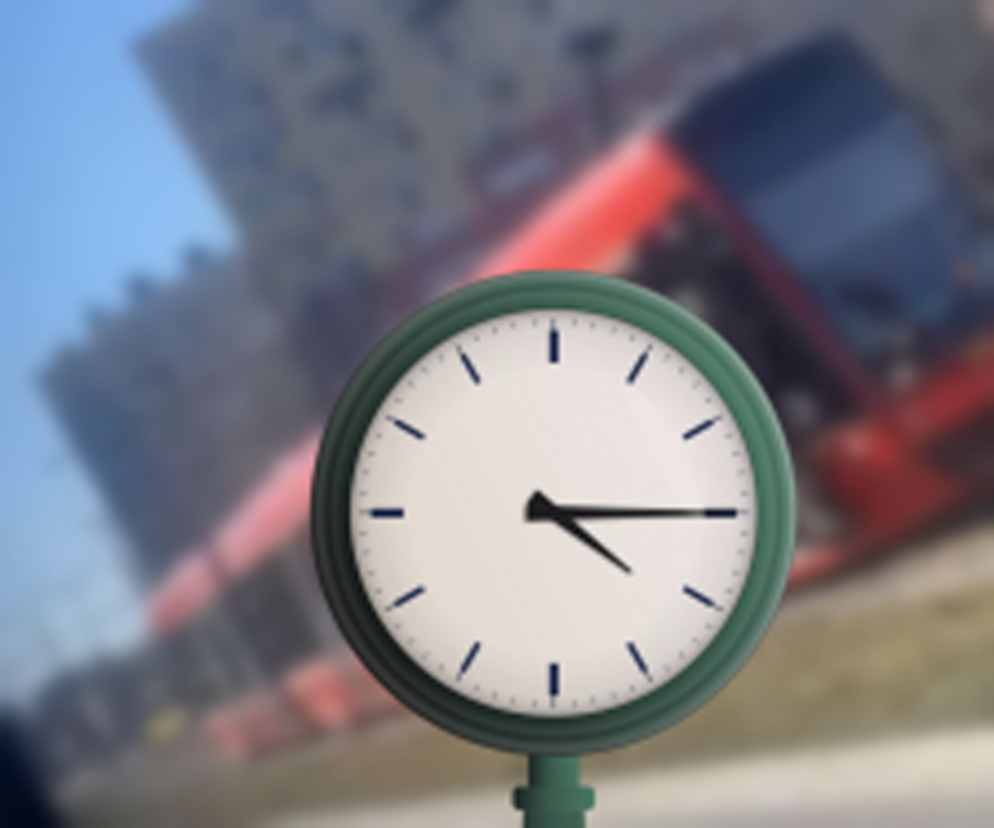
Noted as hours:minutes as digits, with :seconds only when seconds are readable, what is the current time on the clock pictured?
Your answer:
4:15
